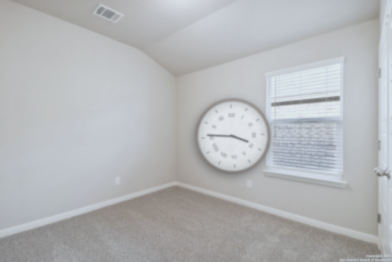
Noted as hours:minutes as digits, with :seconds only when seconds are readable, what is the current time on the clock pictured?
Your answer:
3:46
